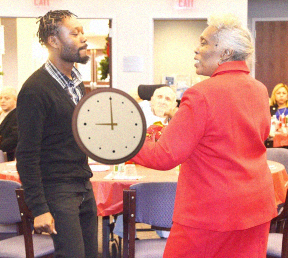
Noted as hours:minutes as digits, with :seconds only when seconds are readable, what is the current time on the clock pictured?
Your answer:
9:00
